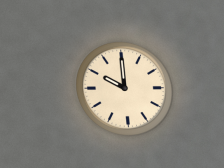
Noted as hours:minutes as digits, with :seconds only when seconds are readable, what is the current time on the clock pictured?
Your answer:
10:00
